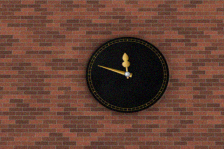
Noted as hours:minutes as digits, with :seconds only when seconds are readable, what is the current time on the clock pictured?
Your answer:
11:48
